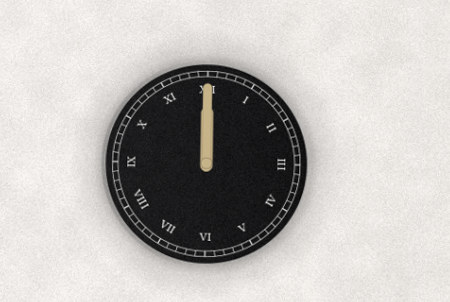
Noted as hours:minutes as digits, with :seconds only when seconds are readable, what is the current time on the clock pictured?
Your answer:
12:00
